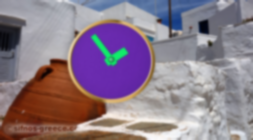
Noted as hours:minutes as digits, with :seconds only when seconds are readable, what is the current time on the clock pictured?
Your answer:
1:54
